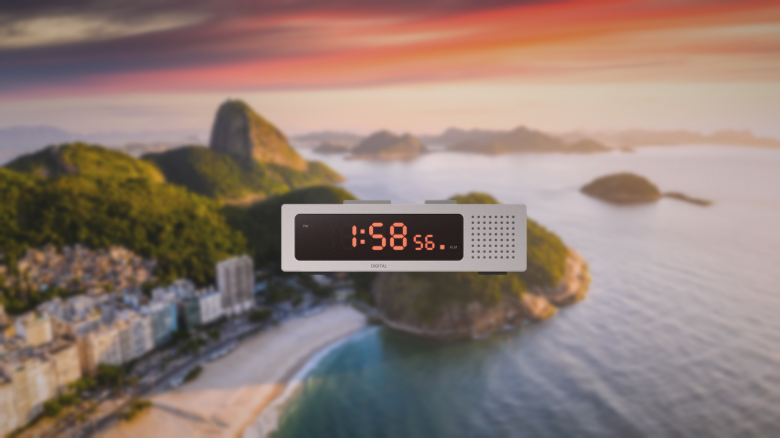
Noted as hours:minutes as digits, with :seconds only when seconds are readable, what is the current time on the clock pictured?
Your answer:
1:58:56
